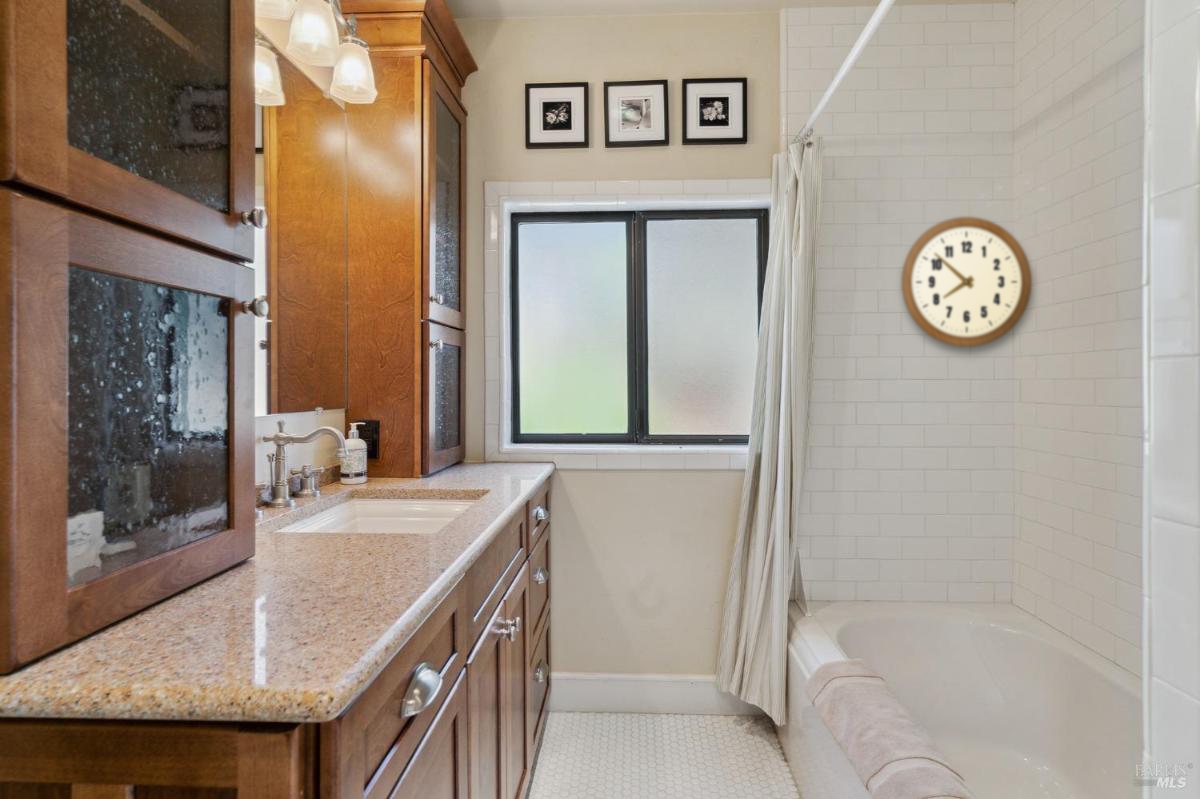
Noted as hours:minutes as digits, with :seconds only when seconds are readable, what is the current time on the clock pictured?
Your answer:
7:52
